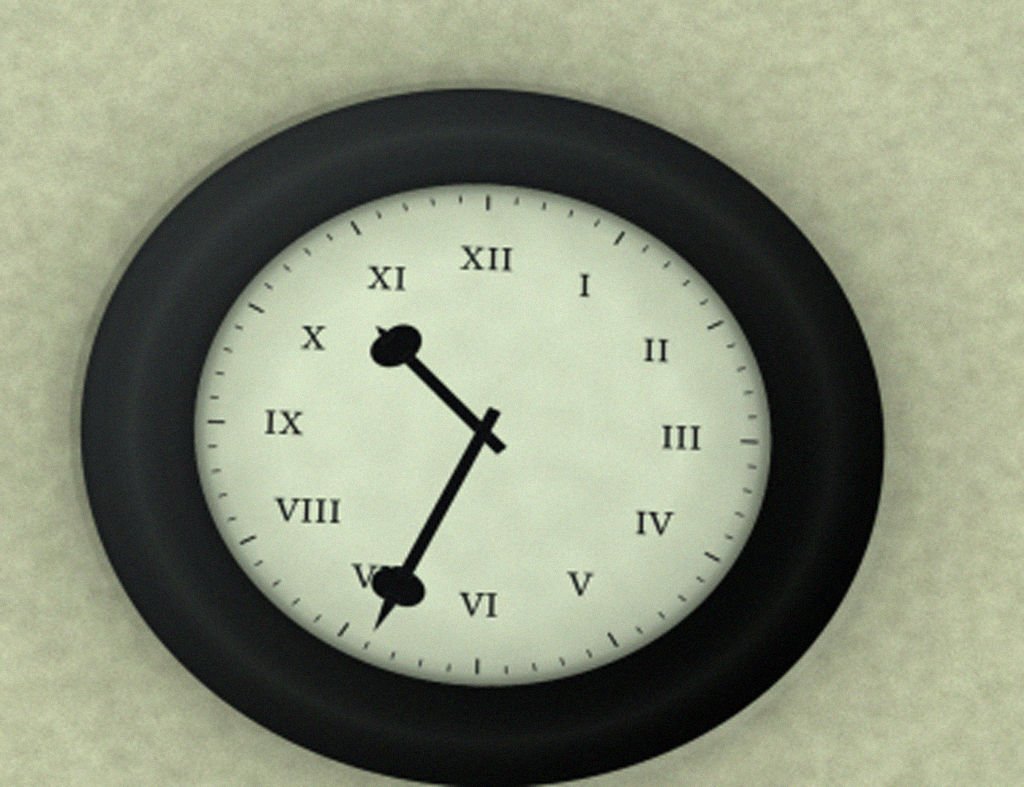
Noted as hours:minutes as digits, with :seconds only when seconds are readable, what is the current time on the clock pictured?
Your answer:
10:34
